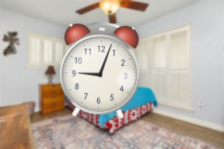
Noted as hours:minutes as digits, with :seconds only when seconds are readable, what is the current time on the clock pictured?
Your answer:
9:03
